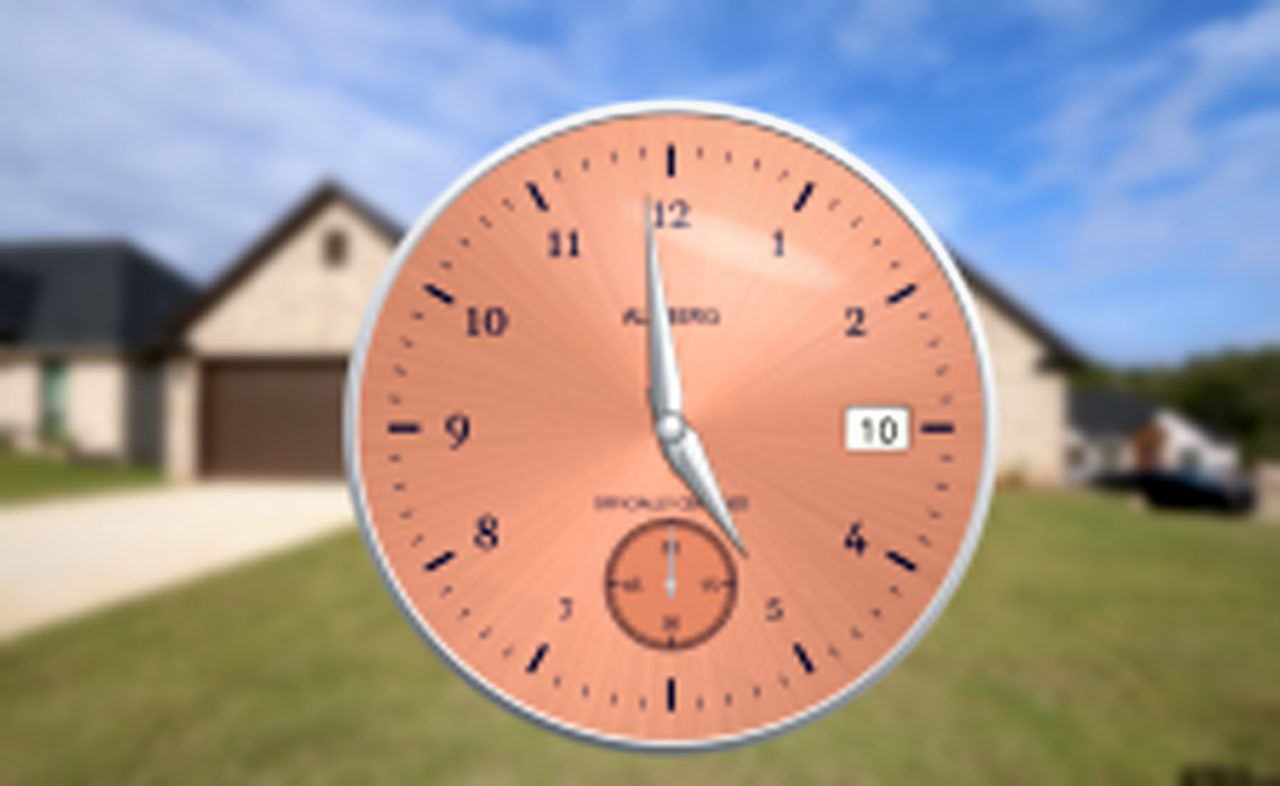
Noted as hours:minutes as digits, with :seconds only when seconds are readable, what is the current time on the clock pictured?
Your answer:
4:59
